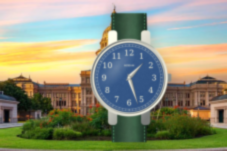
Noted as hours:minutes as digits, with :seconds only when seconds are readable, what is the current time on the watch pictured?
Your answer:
1:27
